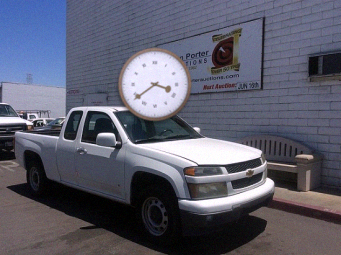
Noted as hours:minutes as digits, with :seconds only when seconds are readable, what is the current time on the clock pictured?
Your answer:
3:39
